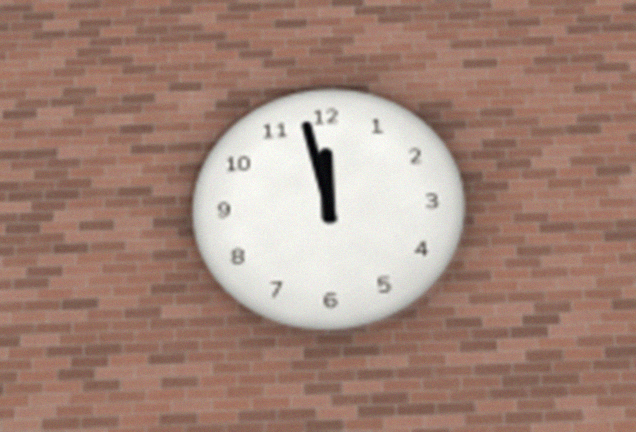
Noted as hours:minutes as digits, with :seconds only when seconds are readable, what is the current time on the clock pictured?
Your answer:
11:58
